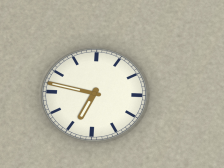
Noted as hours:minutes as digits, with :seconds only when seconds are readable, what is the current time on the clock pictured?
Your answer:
6:47
